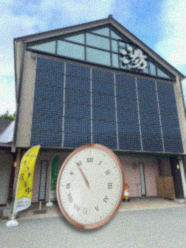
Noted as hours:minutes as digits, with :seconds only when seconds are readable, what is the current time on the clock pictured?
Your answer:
10:54
